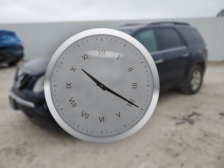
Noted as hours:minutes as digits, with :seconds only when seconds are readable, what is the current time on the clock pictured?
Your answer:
10:20
